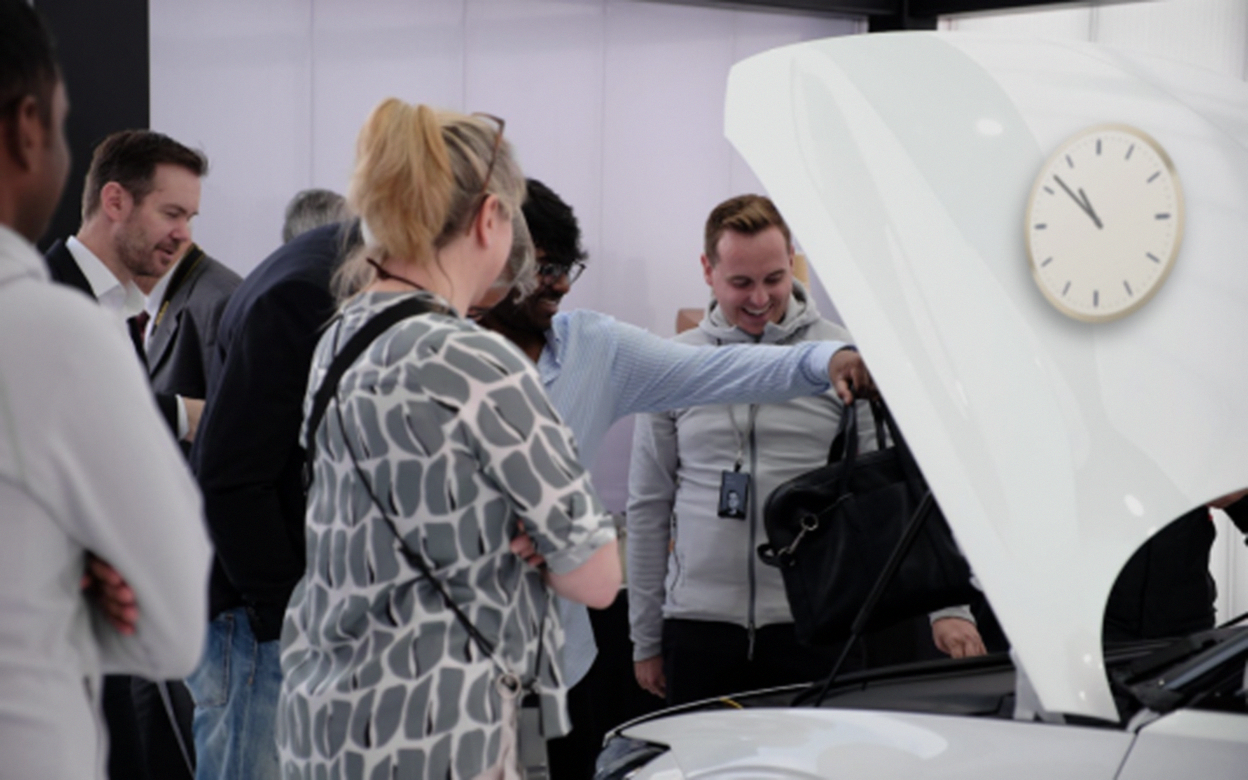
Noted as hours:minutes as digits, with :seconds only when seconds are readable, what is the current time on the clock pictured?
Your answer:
10:52
